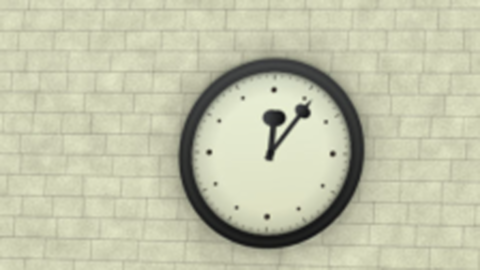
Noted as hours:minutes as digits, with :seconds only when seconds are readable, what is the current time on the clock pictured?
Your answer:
12:06
